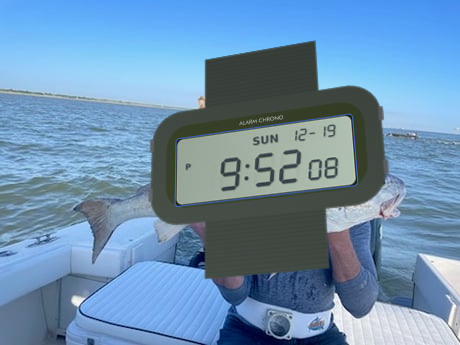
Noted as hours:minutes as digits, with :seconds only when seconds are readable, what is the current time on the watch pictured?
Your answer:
9:52:08
